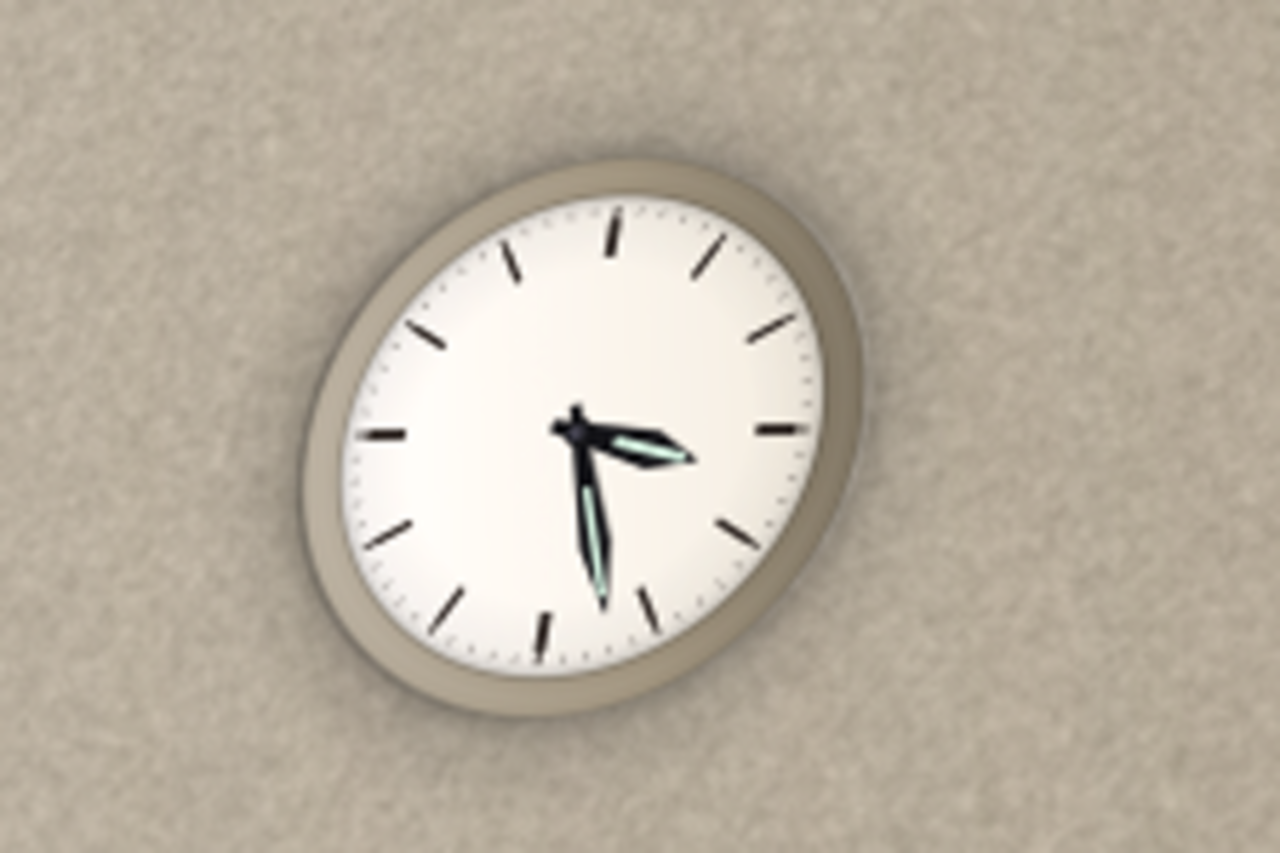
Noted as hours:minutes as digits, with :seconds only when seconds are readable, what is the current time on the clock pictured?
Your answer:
3:27
